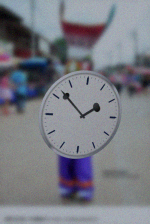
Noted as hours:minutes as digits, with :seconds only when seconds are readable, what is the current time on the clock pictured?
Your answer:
1:52
